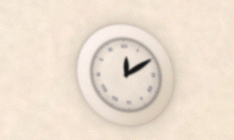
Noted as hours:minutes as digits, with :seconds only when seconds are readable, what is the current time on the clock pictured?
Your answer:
12:10
